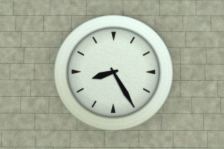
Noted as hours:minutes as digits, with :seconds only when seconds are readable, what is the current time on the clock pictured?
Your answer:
8:25
